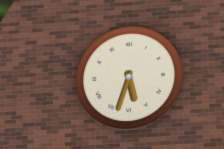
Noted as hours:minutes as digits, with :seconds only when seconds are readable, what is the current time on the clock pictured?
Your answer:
5:33
